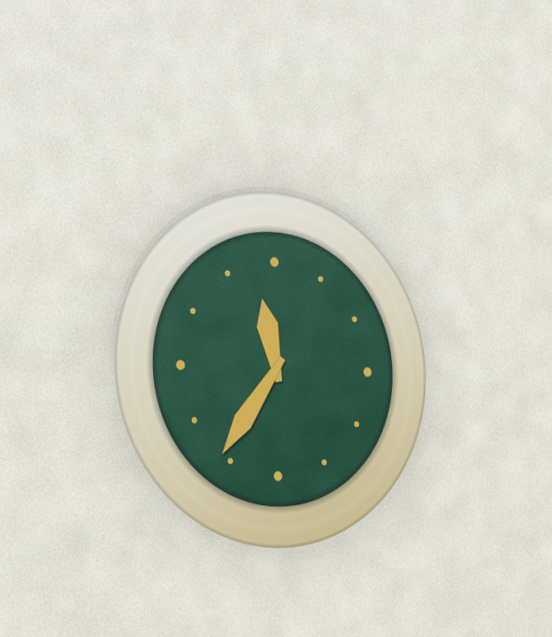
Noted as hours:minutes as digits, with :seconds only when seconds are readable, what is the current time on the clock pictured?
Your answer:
11:36
